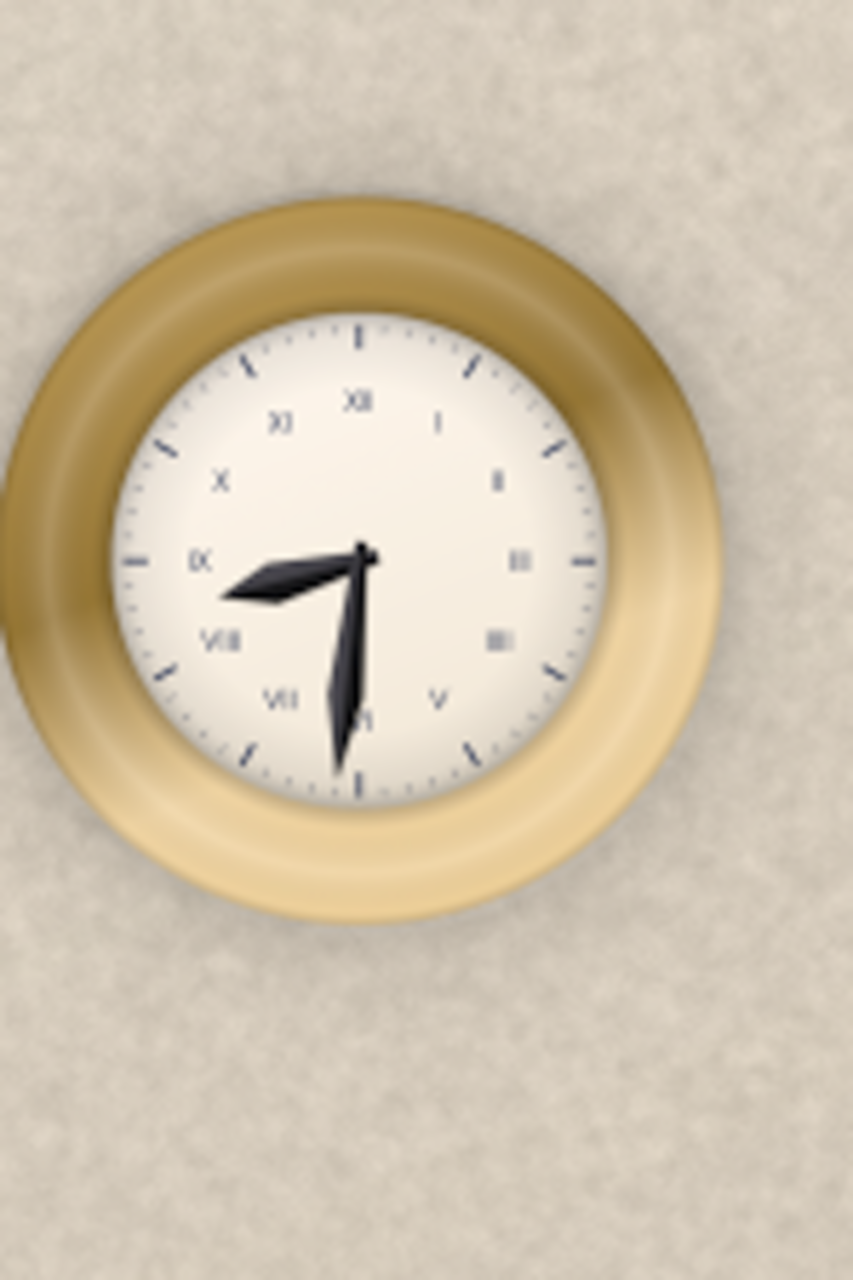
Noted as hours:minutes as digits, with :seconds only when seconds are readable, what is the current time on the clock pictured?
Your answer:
8:31
